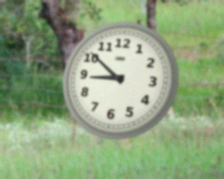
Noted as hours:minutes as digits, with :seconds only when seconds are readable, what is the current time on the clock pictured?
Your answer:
8:51
